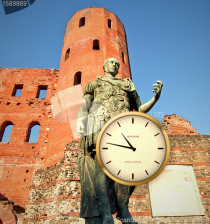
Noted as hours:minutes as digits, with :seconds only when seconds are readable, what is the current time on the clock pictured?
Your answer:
10:47
